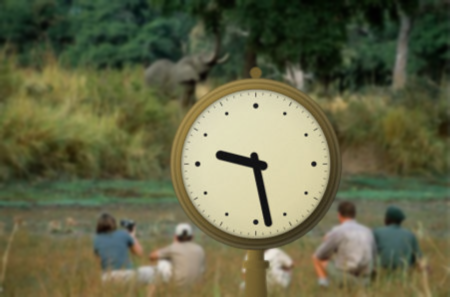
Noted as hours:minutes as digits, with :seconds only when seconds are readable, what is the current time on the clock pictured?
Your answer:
9:28
